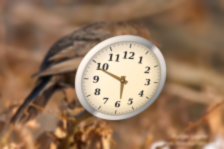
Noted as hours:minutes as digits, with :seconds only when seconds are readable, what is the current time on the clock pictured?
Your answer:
5:49
